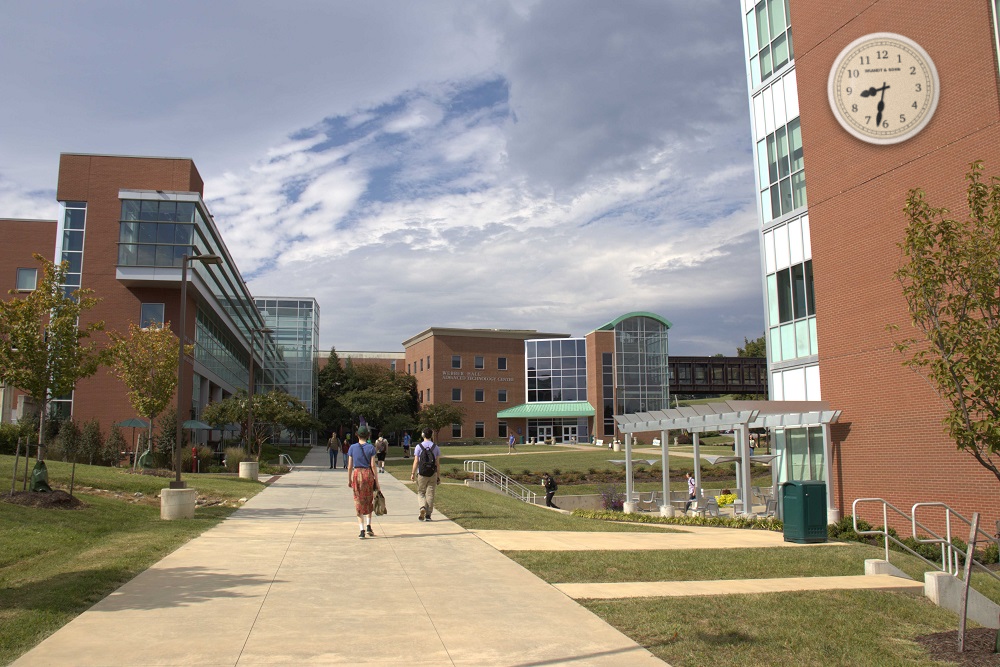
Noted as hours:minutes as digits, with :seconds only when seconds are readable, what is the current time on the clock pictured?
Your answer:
8:32
